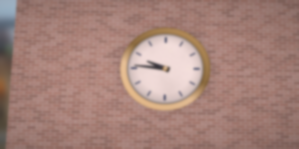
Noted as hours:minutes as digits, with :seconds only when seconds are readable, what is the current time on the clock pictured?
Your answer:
9:46
